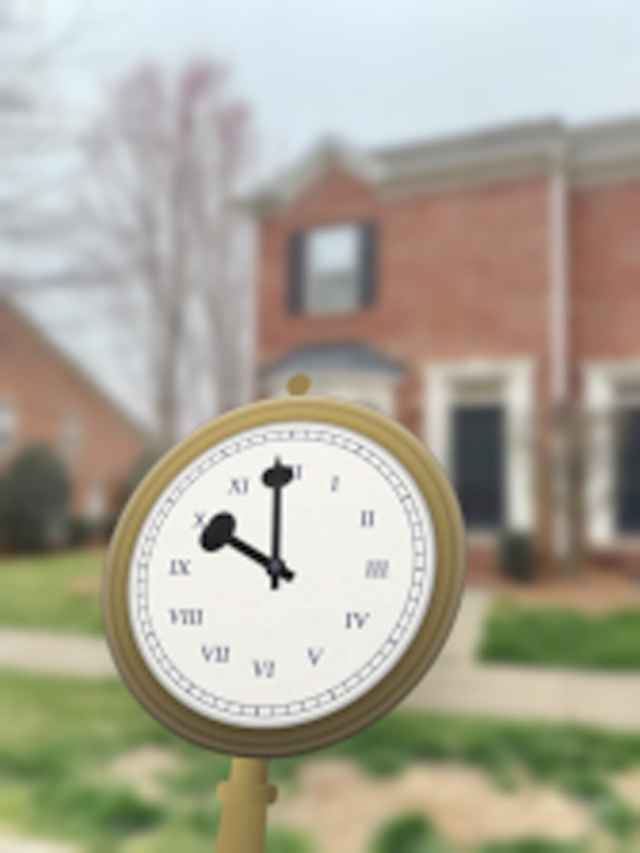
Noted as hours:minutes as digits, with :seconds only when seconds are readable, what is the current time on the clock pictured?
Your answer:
9:59
